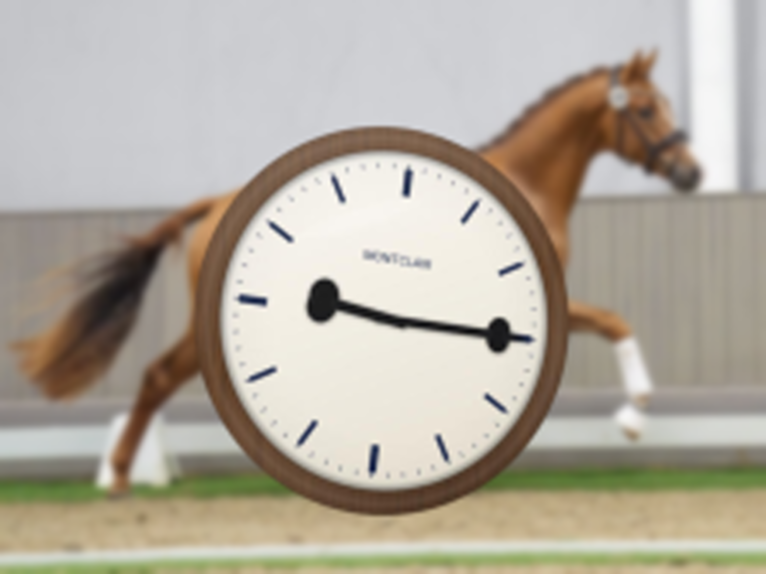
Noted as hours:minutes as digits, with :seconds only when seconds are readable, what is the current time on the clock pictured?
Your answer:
9:15
